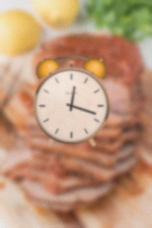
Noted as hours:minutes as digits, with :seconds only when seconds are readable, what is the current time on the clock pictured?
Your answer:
12:18
